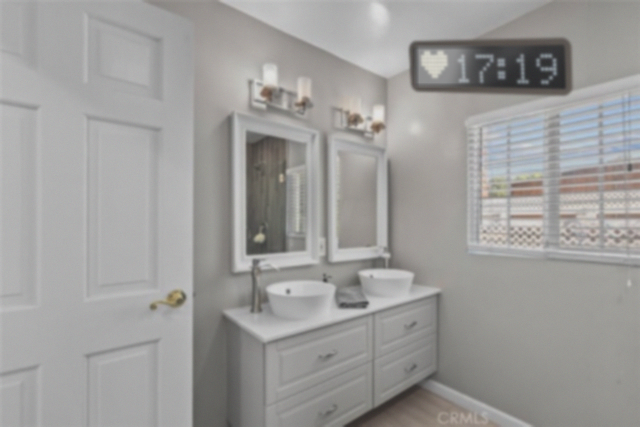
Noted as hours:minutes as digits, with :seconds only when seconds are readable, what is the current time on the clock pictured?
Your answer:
17:19
